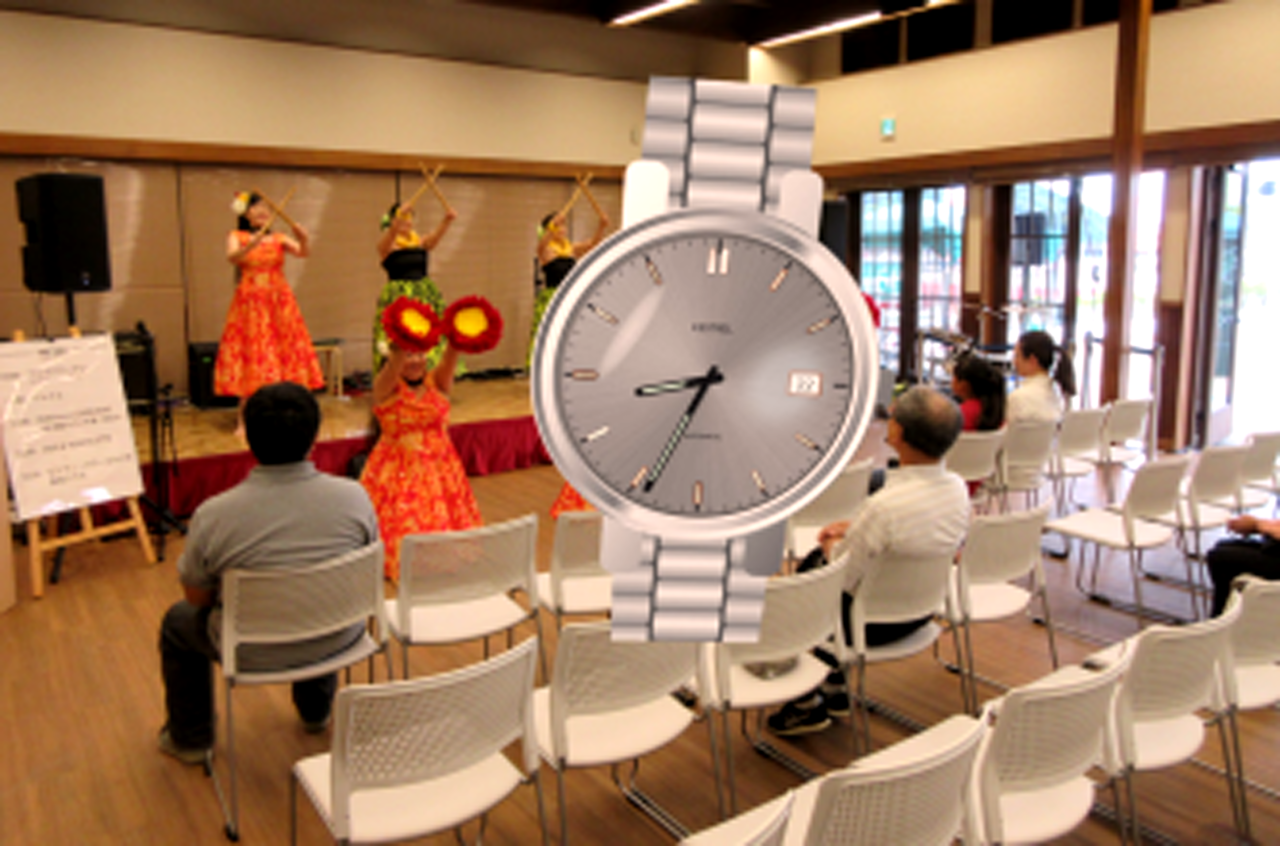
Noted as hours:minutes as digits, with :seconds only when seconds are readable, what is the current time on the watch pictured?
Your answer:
8:34
